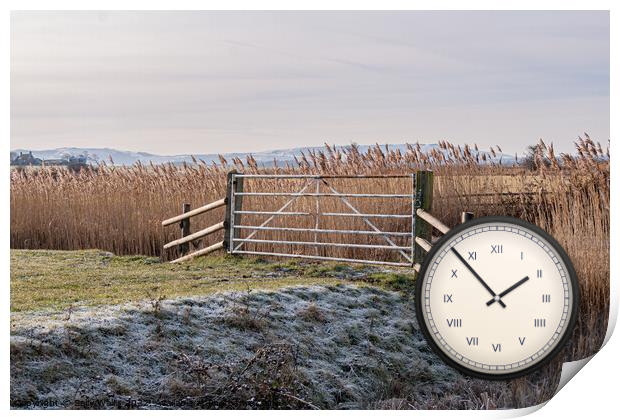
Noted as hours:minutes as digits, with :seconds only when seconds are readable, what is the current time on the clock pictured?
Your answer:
1:53
